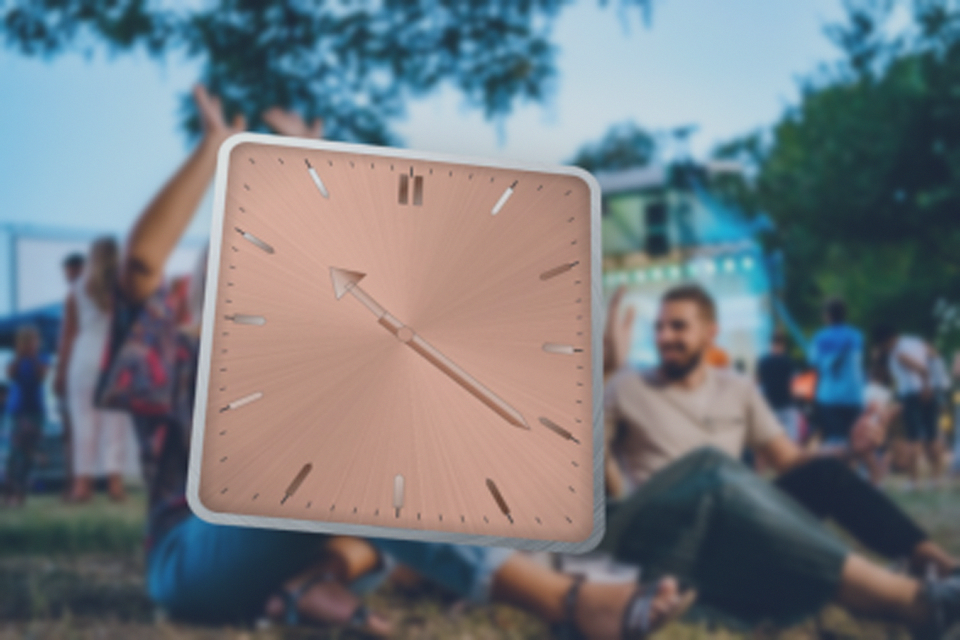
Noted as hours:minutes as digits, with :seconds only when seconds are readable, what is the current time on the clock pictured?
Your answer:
10:21
